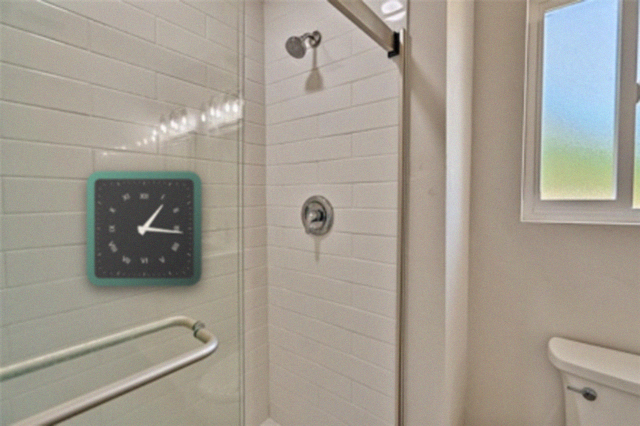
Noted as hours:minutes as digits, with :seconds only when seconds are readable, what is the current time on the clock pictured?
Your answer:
1:16
